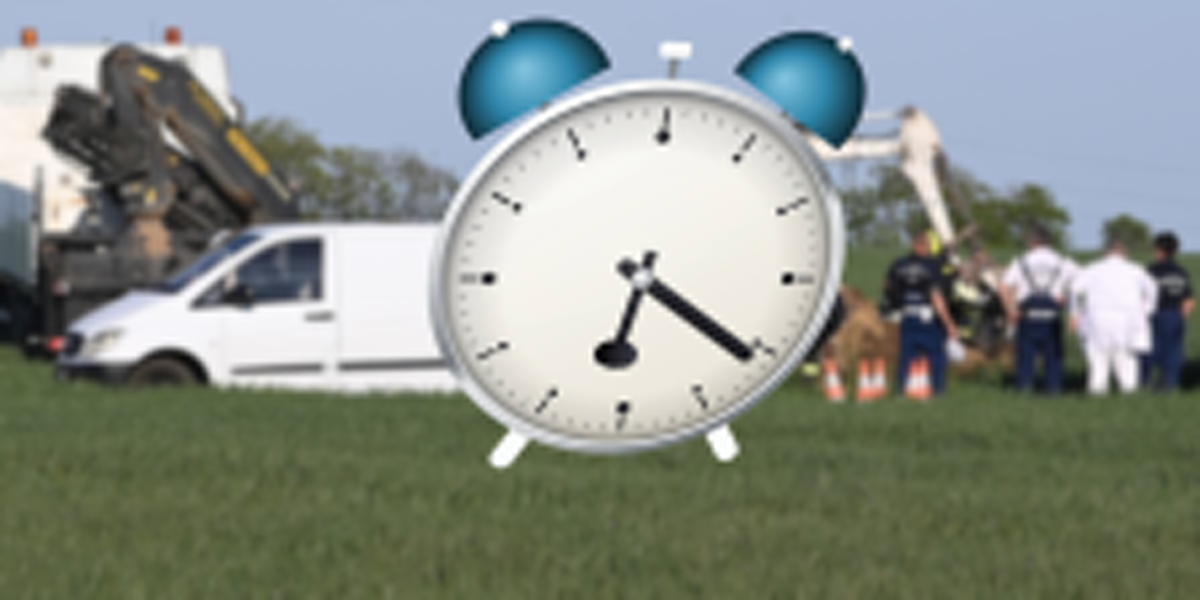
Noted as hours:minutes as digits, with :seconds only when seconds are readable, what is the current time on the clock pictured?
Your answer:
6:21
